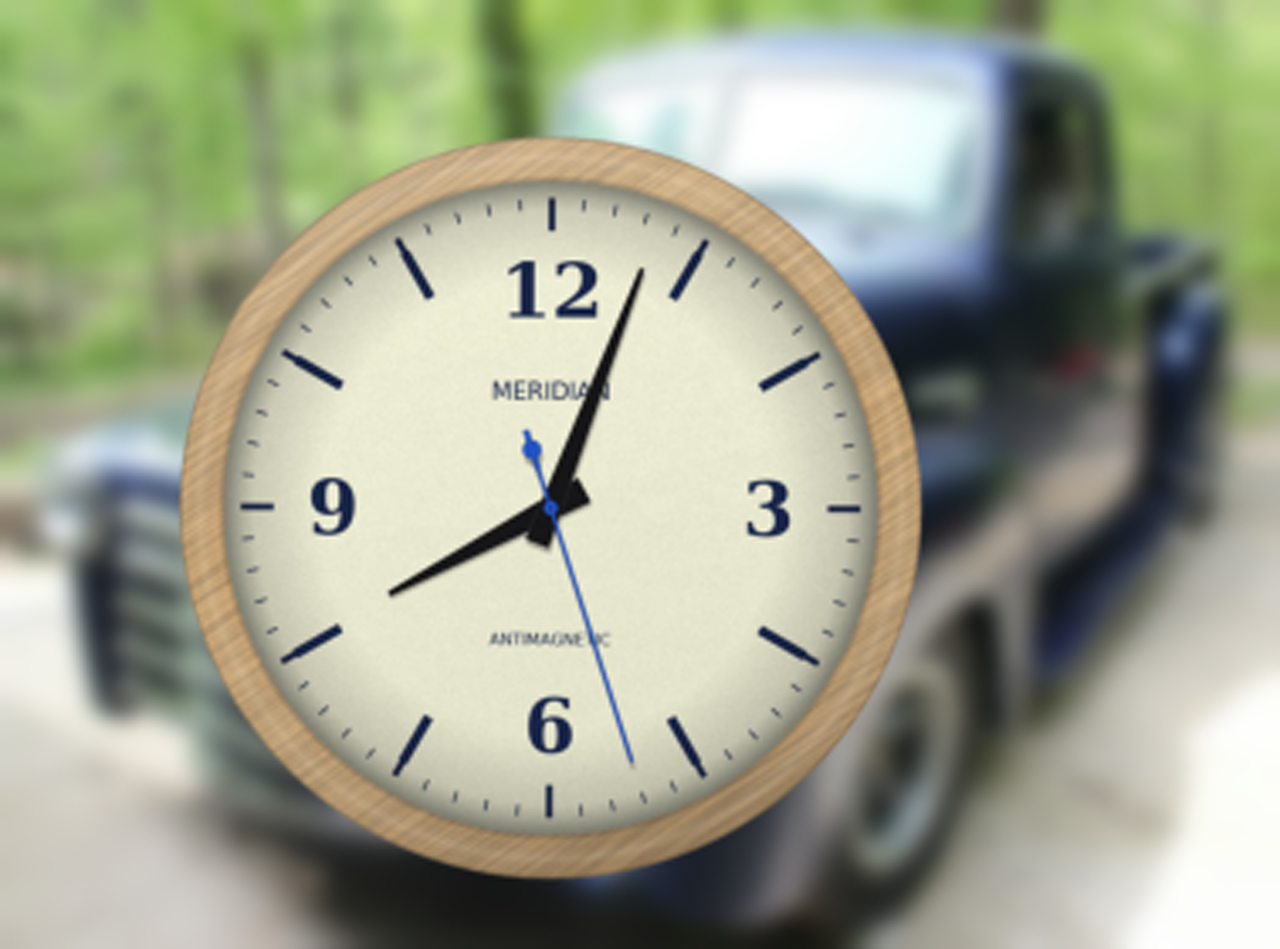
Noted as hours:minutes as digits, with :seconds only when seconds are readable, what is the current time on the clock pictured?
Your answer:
8:03:27
